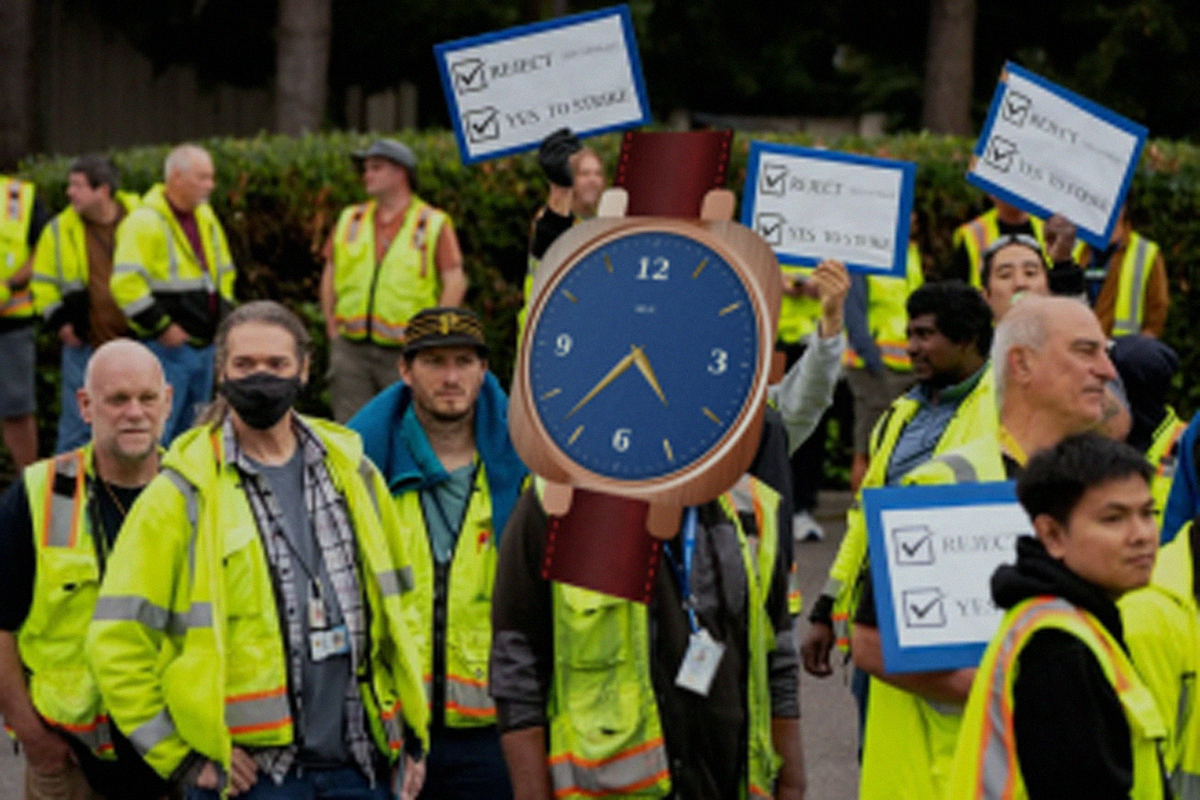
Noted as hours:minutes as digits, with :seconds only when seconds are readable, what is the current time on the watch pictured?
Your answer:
4:37
